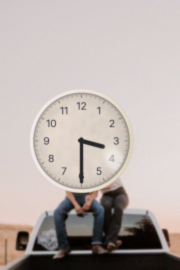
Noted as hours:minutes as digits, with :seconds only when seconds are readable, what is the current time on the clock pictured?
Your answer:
3:30
